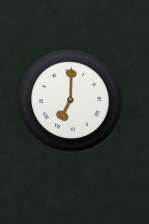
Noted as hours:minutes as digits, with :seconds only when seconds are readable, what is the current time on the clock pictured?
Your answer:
7:01
